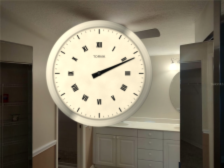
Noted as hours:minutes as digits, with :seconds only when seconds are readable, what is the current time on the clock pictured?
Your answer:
2:11
